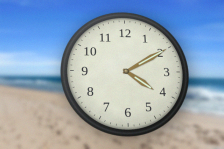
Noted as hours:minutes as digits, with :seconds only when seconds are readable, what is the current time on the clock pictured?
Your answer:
4:10
